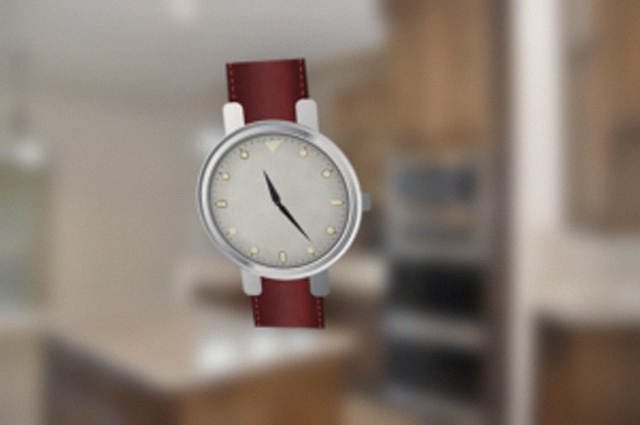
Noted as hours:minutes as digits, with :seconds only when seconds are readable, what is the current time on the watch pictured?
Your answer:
11:24
